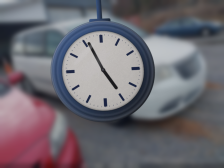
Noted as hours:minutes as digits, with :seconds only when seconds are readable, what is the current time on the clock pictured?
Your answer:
4:56
